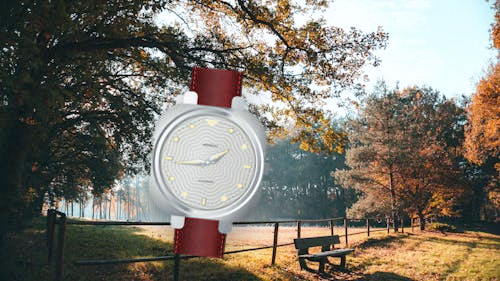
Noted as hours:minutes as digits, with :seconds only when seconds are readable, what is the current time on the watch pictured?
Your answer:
1:44
